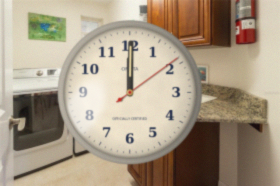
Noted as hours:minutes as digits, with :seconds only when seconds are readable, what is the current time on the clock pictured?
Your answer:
12:00:09
